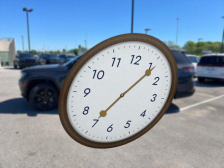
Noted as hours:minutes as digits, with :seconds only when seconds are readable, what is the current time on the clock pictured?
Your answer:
7:06
